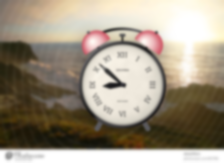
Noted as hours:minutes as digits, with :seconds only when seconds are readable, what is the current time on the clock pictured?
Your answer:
8:52
